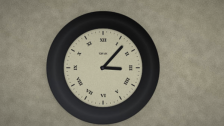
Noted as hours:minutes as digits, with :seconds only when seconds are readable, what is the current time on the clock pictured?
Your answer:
3:07
